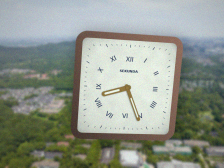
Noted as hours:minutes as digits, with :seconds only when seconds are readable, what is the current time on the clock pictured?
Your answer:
8:26
